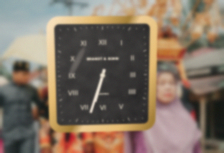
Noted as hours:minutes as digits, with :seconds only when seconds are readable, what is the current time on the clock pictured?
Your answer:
6:33
